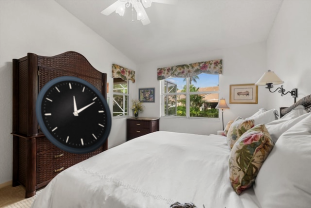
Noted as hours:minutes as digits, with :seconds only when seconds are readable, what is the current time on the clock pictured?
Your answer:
12:11
